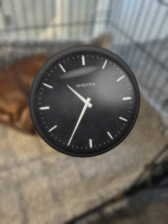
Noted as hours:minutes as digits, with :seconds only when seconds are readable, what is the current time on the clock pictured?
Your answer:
10:35
